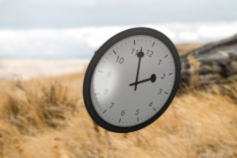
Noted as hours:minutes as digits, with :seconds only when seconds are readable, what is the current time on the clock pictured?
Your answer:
1:57
